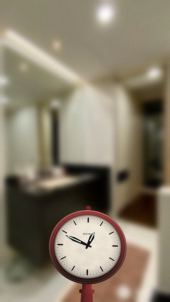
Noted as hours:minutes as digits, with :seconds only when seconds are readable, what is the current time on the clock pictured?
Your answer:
12:49
